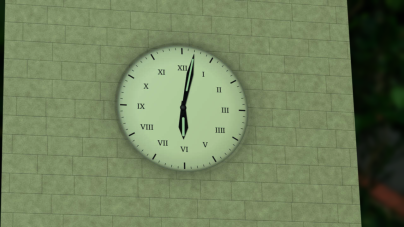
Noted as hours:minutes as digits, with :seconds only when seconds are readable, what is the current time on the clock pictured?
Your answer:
6:02
